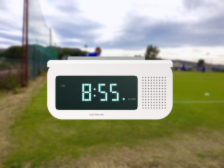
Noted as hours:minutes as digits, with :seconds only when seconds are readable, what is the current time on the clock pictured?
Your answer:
8:55
